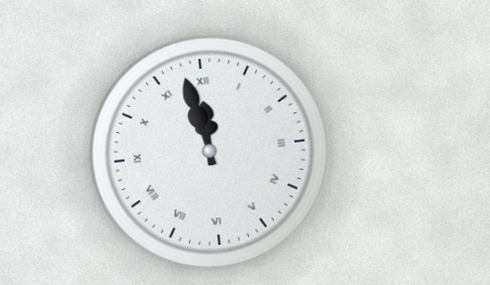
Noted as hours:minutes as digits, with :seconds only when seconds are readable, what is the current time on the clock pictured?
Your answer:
11:58
